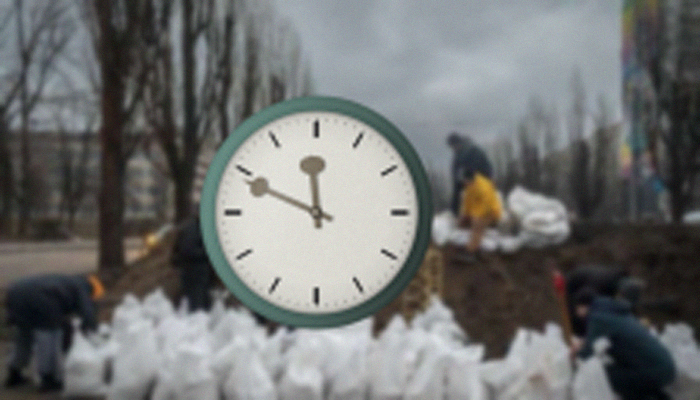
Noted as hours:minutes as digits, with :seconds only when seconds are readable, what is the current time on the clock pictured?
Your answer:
11:49
